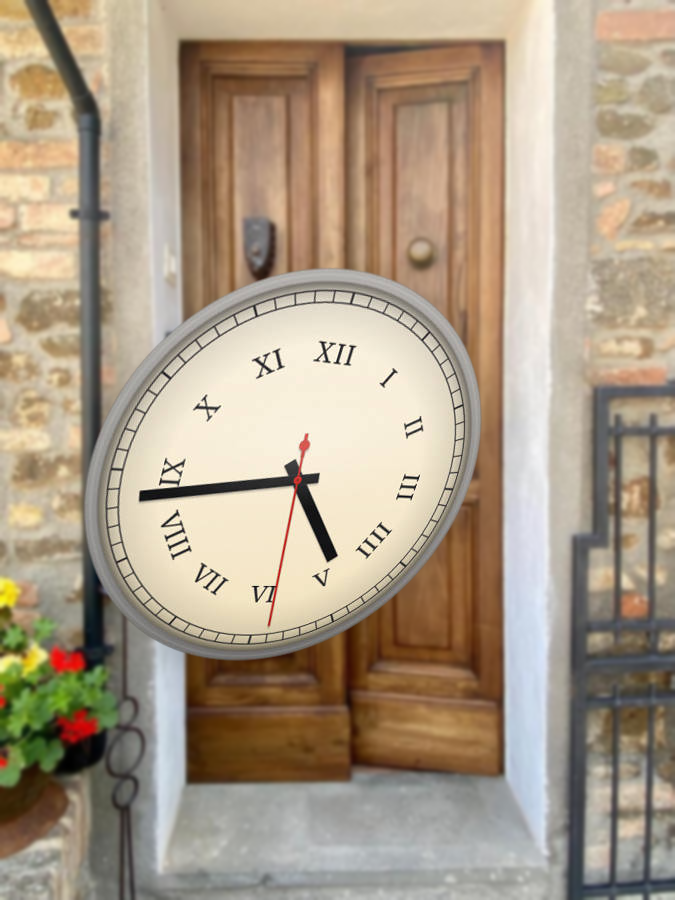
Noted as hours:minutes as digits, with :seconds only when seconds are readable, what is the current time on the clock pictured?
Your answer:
4:43:29
